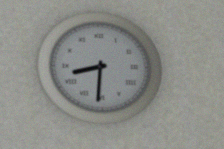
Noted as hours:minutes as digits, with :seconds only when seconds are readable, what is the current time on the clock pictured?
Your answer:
8:31
